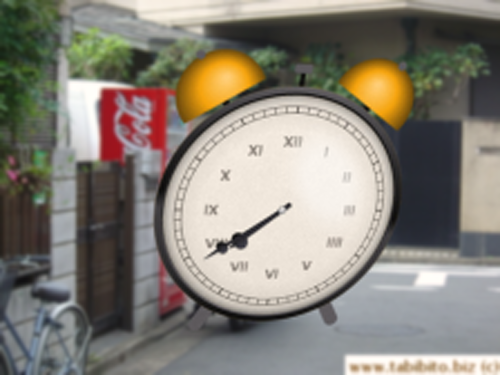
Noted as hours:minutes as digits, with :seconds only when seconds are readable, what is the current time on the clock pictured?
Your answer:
7:39
